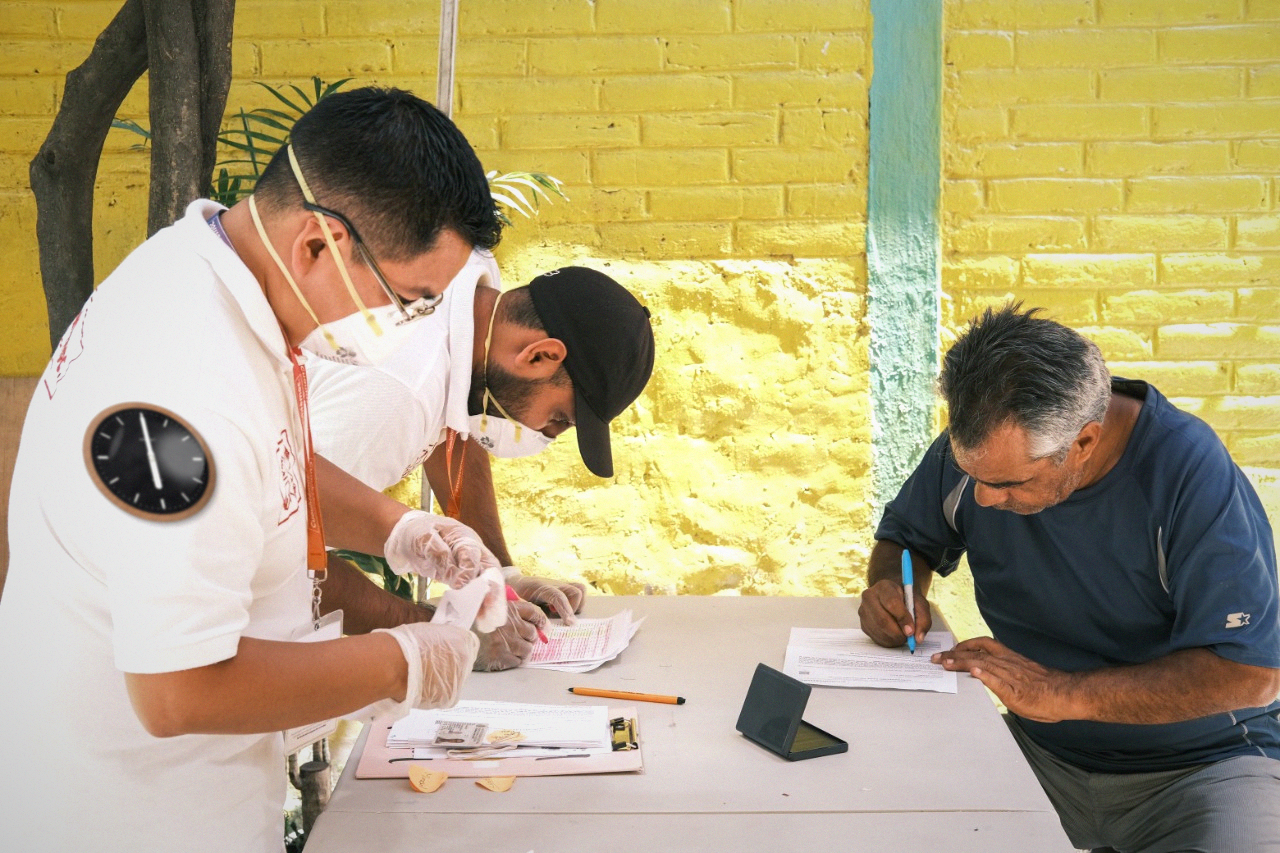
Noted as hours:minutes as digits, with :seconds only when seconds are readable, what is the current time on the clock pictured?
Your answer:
6:00
